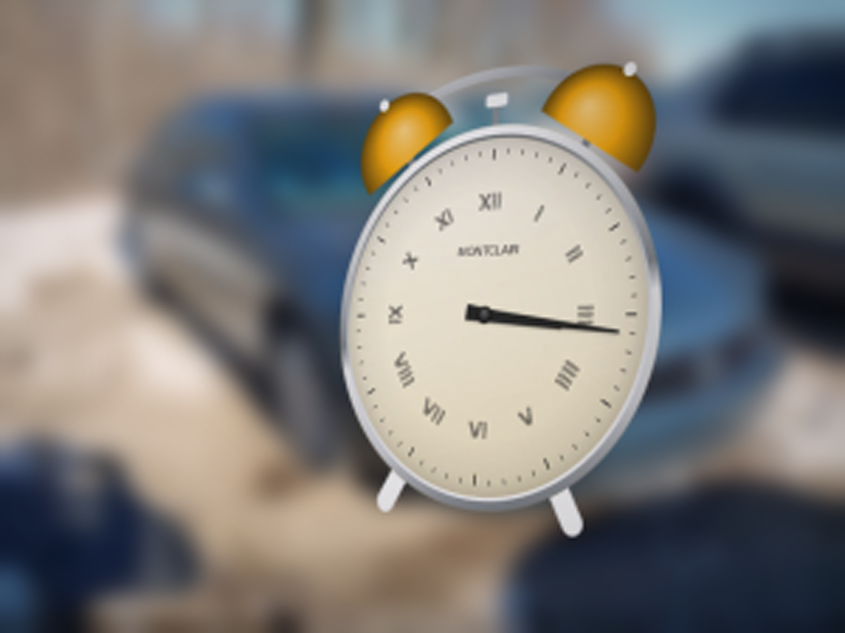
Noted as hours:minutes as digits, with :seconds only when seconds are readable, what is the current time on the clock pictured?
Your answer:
3:16
